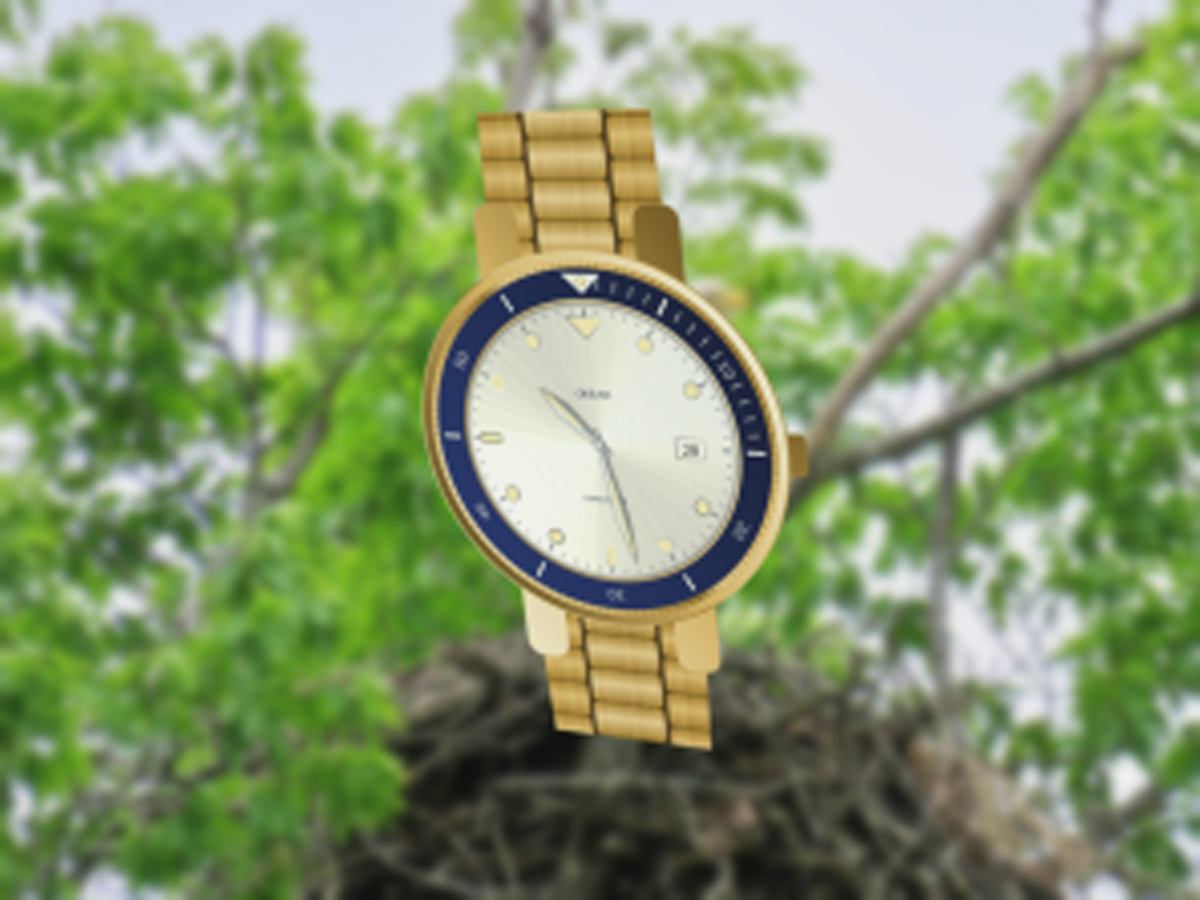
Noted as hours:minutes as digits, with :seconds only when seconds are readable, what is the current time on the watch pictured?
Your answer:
10:28
